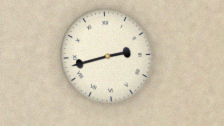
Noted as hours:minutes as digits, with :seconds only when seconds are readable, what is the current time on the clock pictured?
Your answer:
2:43
